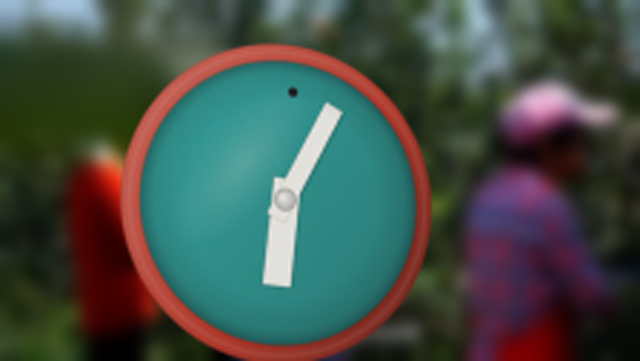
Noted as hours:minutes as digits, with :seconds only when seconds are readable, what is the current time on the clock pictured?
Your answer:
6:04
